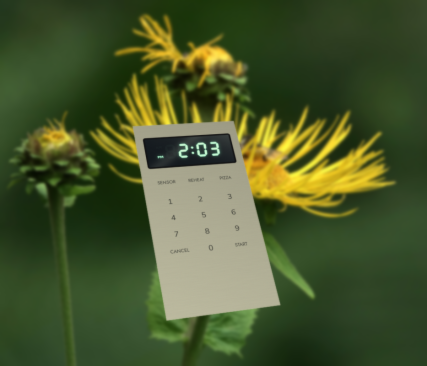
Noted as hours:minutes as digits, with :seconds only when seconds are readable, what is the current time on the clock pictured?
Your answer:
2:03
